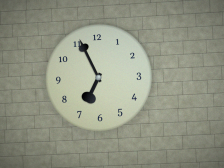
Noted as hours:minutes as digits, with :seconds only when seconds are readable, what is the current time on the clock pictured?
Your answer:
6:56
